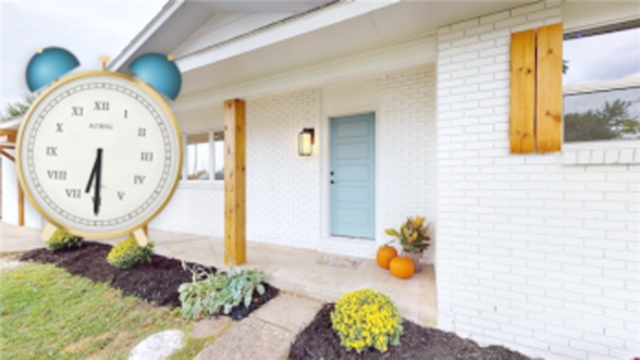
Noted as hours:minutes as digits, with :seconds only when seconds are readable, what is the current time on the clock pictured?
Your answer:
6:30
